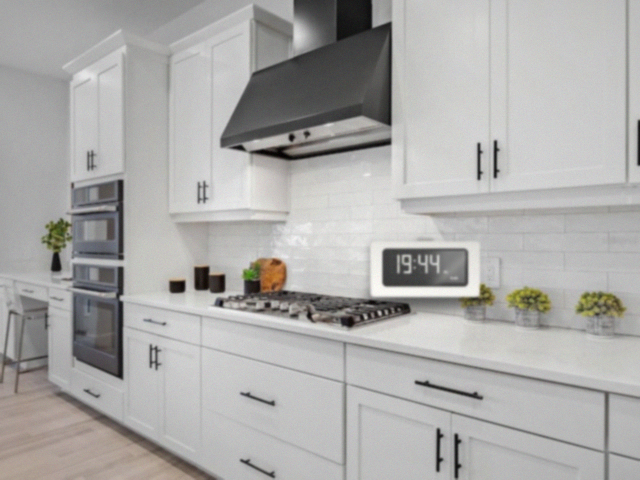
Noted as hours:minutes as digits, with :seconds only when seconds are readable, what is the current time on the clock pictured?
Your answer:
19:44
